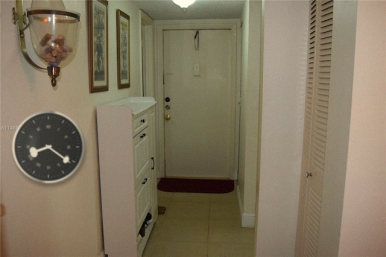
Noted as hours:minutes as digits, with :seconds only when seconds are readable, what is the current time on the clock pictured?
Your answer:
8:21
